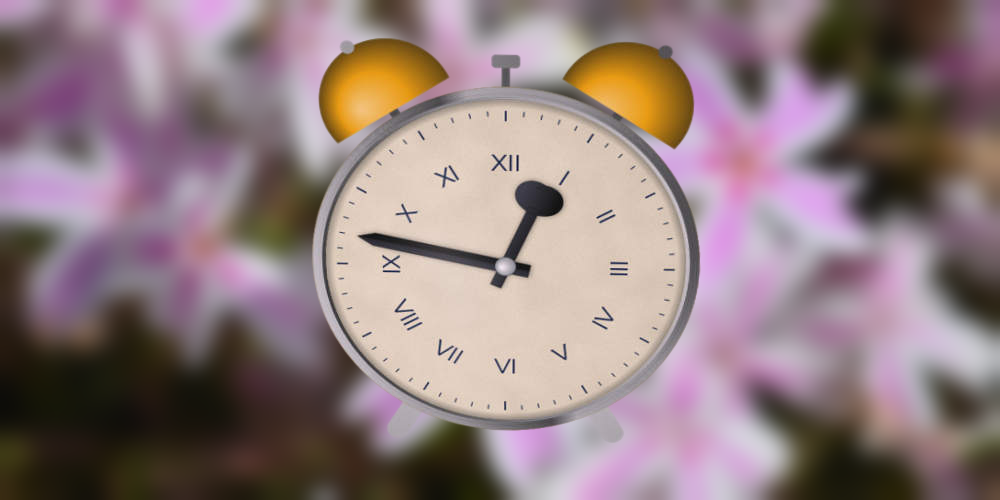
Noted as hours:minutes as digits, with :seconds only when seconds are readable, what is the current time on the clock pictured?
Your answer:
12:47
